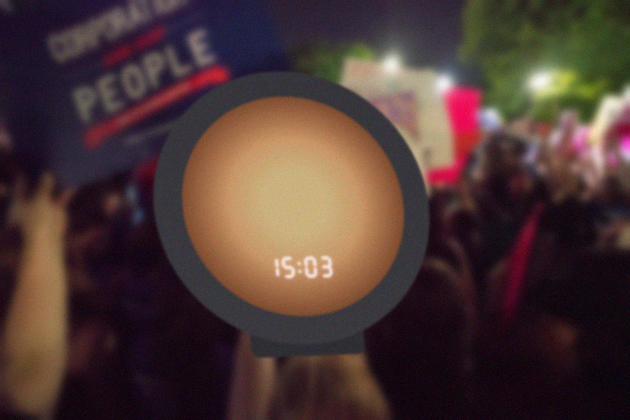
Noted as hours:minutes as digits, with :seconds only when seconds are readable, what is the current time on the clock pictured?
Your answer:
15:03
